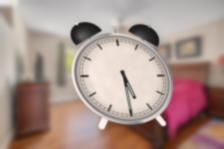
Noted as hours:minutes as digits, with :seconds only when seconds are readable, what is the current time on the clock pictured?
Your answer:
5:30
